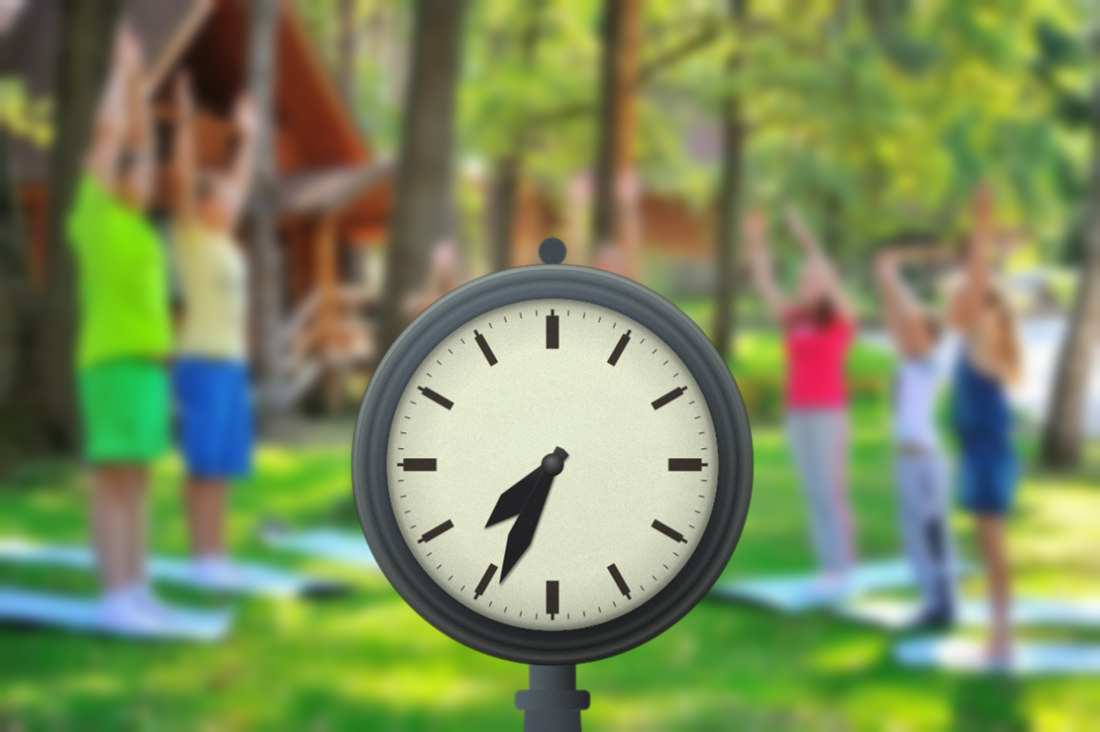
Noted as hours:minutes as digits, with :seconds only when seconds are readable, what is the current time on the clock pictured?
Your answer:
7:34
